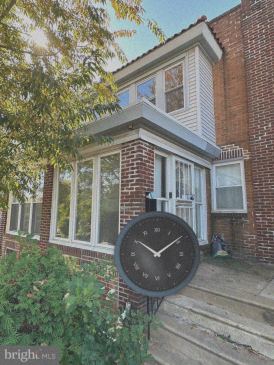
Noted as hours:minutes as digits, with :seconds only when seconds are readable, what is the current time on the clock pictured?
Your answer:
10:09
